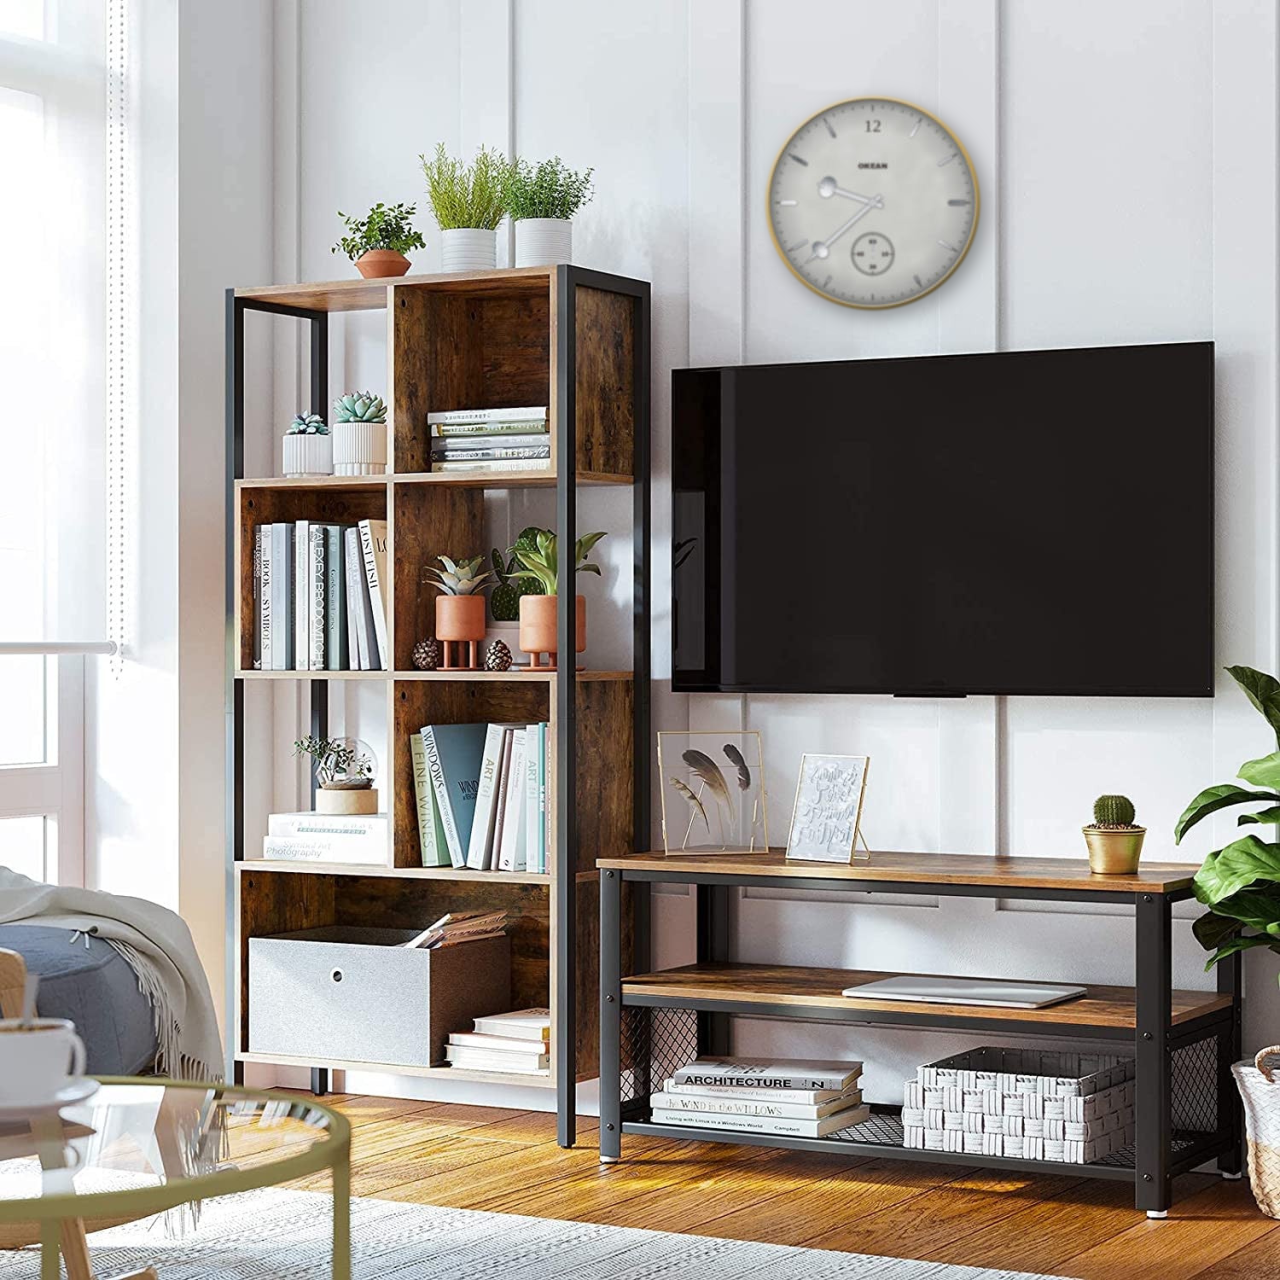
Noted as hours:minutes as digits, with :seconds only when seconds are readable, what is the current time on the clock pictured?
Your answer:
9:38
